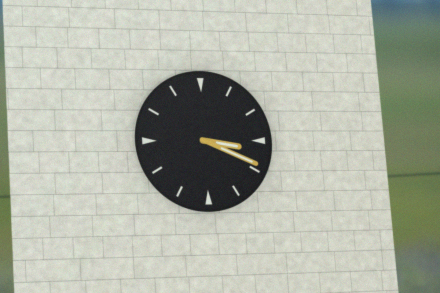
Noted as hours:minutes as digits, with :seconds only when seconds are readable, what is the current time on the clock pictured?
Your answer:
3:19
